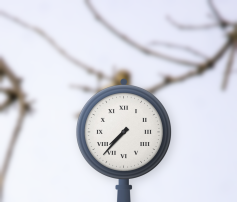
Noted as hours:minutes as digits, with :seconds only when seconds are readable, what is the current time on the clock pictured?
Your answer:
7:37
